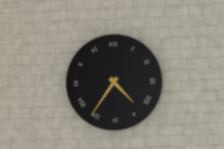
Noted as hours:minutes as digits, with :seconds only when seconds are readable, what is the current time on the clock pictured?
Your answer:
4:36
